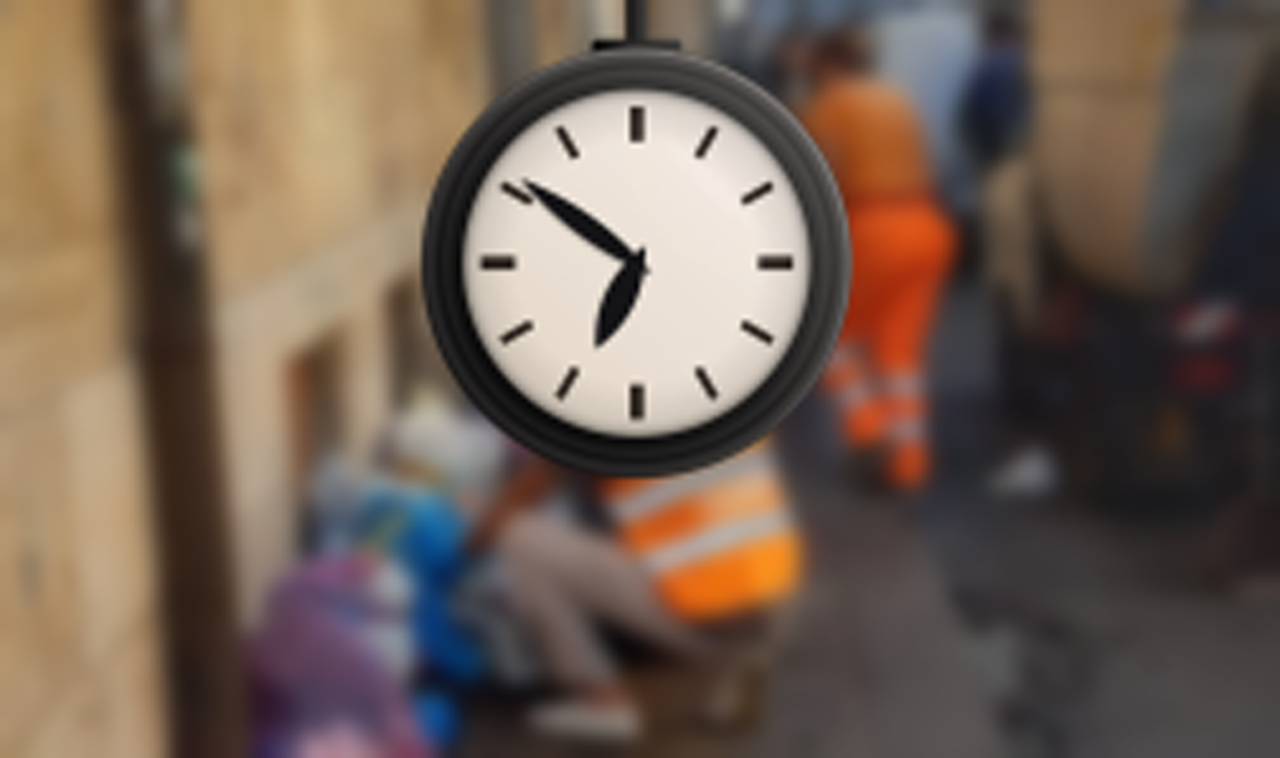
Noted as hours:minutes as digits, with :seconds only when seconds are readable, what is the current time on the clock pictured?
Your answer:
6:51
